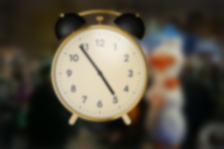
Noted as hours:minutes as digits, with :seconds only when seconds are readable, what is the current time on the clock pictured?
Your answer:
4:54
